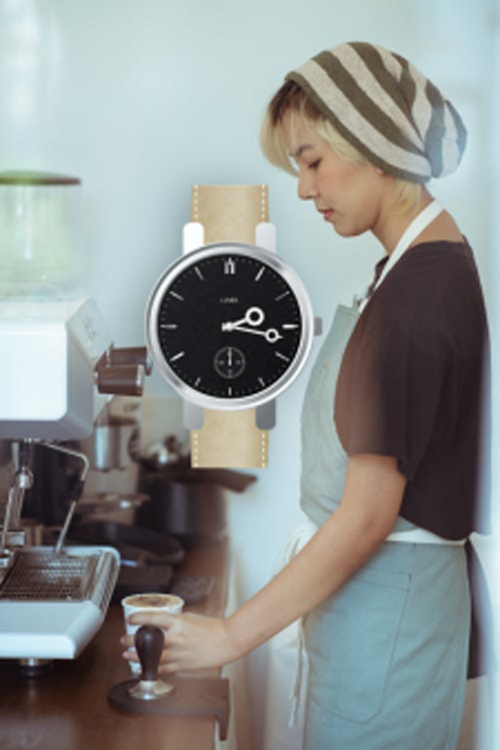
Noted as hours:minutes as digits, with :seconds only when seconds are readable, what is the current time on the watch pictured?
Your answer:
2:17
